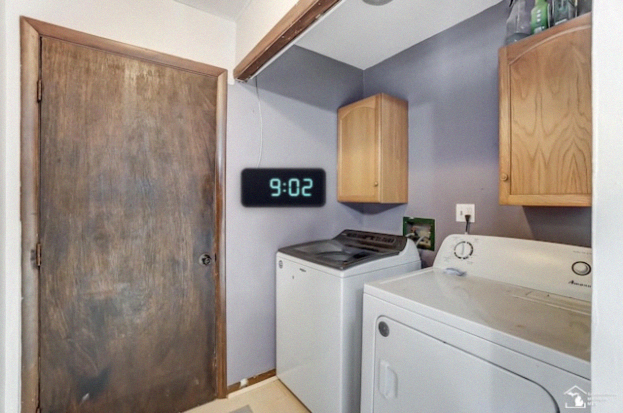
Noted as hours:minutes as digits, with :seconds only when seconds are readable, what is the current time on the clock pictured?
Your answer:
9:02
